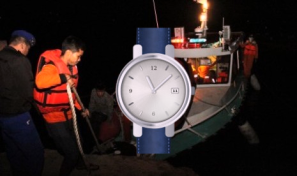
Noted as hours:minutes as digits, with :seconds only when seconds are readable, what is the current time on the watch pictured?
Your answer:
11:08
